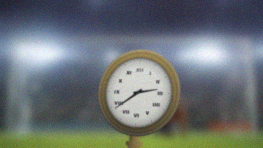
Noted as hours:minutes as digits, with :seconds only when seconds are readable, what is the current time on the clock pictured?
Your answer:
2:39
